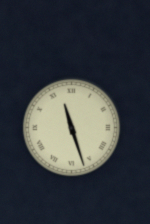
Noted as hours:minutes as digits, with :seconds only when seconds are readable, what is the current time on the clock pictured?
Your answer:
11:27
